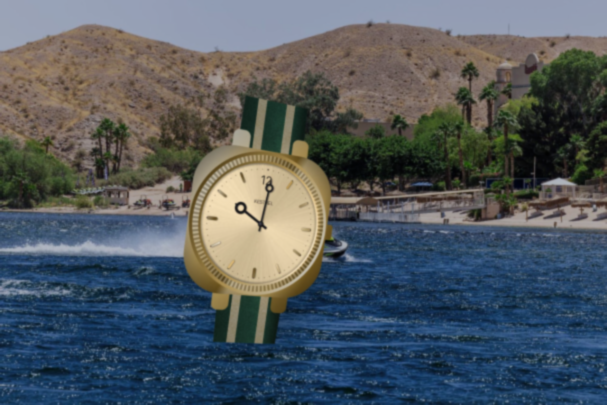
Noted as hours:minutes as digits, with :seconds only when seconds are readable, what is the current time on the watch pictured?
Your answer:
10:01
